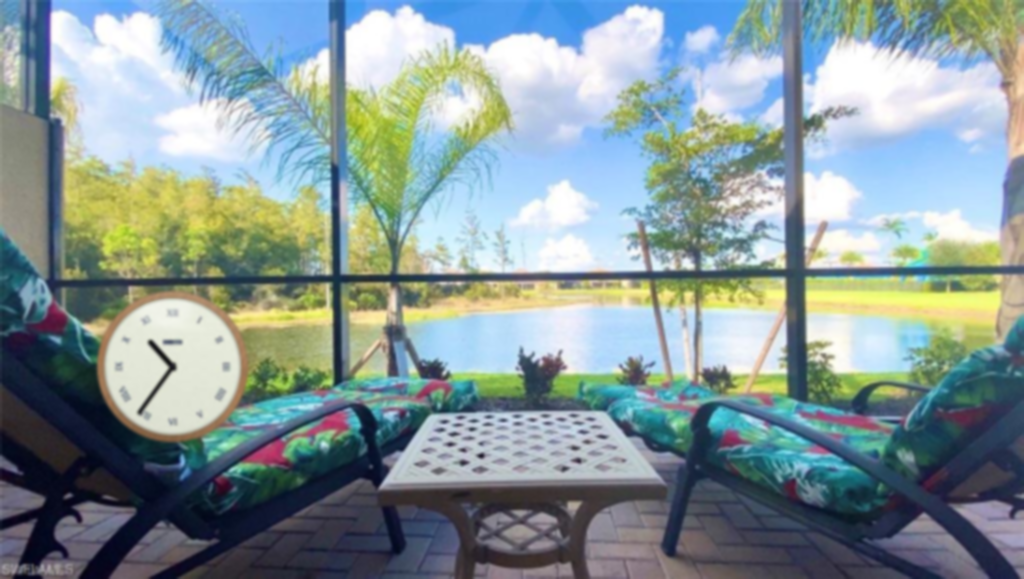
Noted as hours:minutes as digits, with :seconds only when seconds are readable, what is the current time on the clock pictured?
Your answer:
10:36
